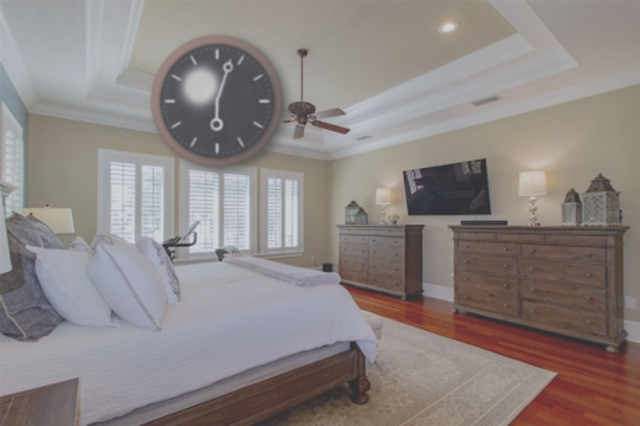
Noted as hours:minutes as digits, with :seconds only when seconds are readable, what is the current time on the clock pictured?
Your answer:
6:03
